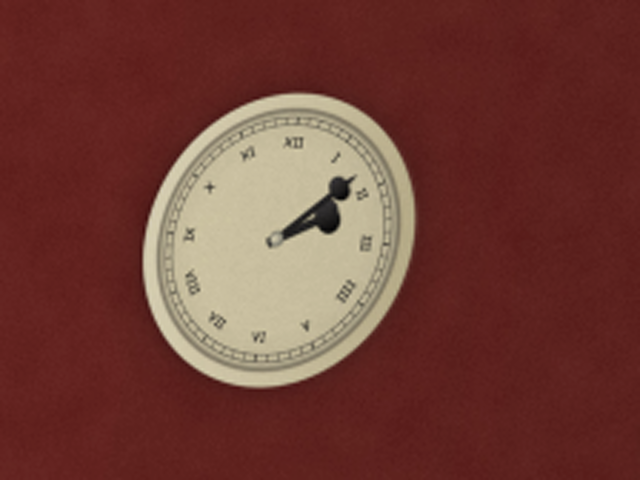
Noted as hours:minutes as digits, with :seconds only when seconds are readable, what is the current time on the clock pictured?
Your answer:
2:08
